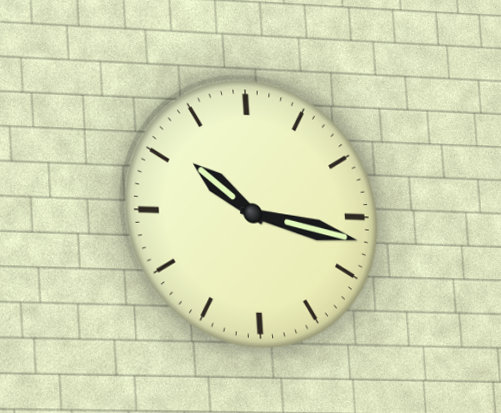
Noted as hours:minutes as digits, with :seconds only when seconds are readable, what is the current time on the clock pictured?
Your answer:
10:17
